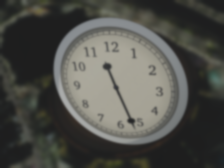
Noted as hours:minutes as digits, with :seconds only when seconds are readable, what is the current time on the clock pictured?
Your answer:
11:27
